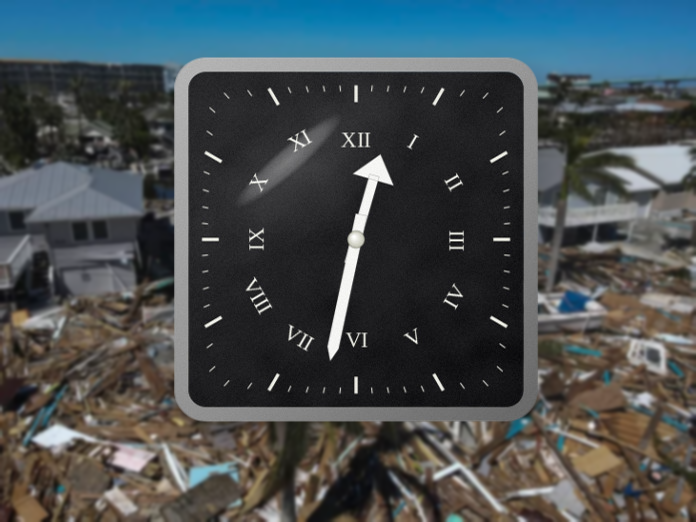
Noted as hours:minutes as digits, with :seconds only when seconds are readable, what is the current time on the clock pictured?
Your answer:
12:32
